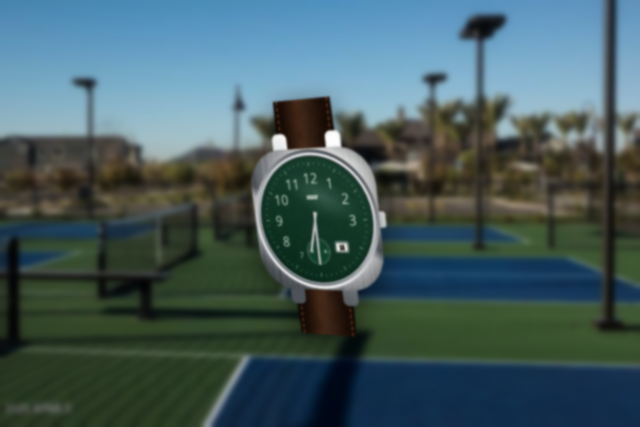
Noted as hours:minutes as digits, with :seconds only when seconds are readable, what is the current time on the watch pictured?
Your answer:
6:30
